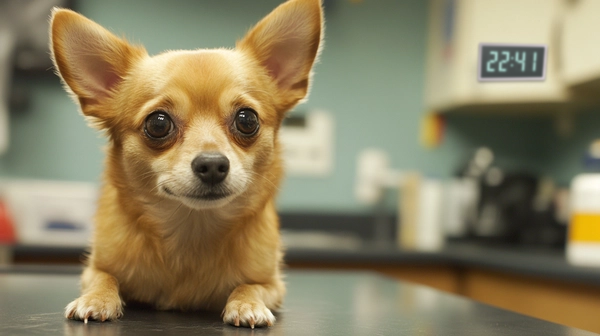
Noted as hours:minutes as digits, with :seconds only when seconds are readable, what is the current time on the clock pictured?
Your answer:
22:41
